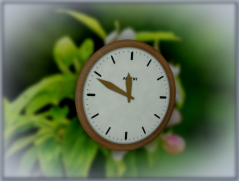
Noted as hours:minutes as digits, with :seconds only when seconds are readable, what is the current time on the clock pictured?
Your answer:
11:49
